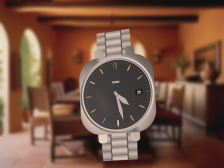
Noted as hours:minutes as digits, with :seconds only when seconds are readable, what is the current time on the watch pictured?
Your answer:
4:28
